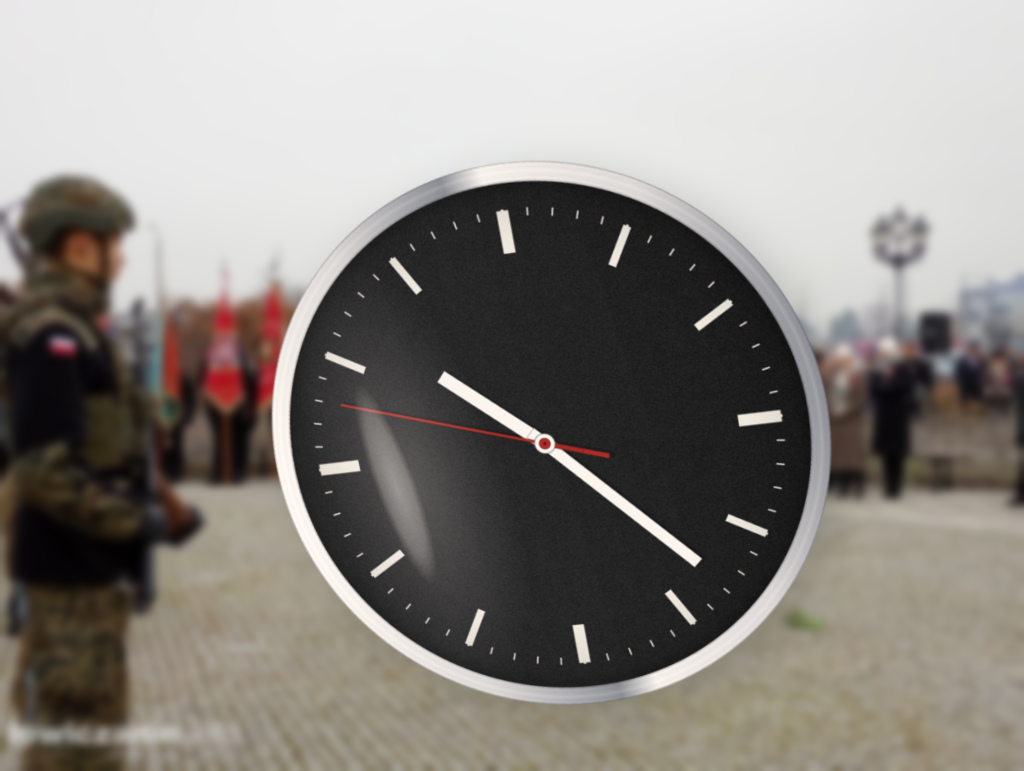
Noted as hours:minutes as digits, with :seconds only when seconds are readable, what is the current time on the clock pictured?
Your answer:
10:22:48
